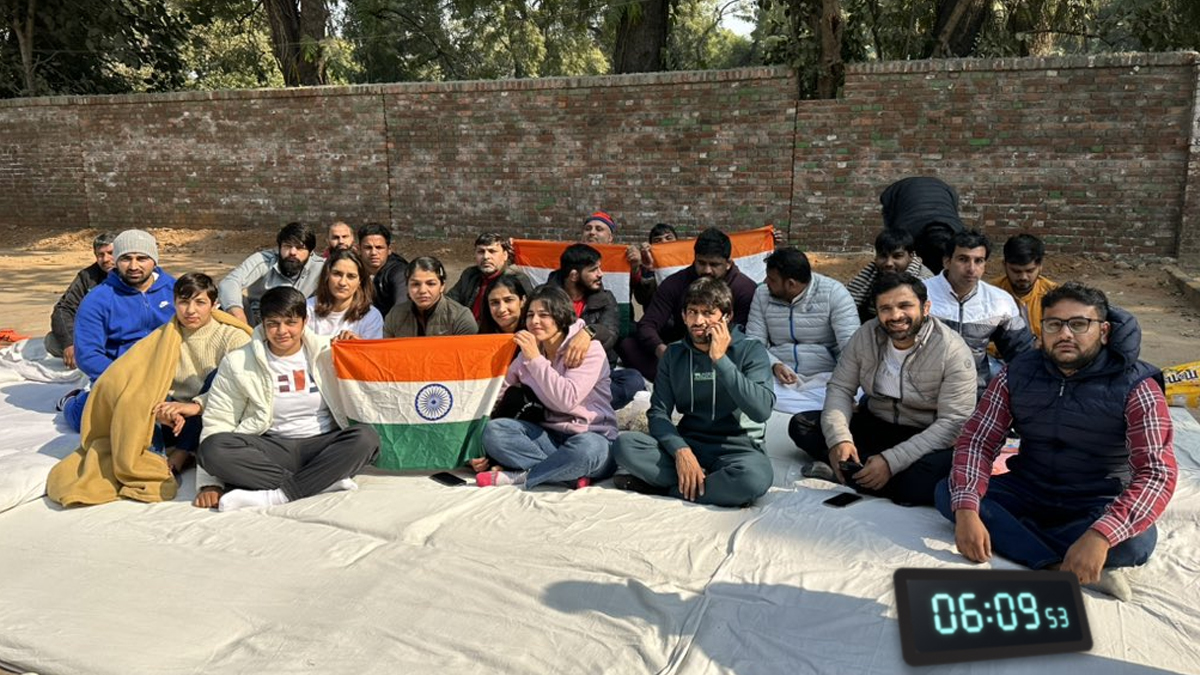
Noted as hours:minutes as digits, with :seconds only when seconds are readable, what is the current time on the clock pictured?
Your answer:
6:09:53
